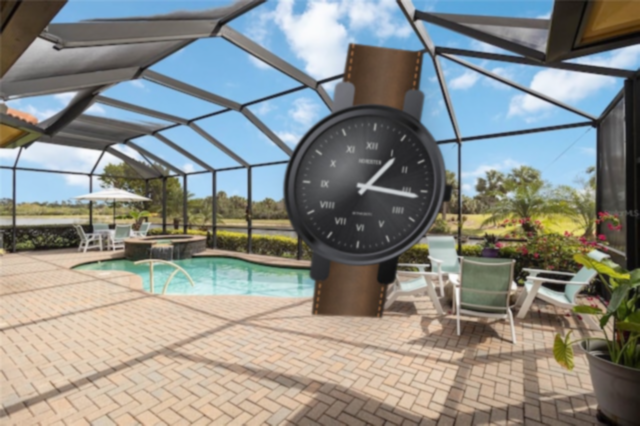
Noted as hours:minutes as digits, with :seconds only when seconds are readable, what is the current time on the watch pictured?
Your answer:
1:16
